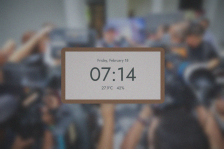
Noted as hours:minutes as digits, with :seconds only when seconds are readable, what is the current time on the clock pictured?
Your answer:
7:14
